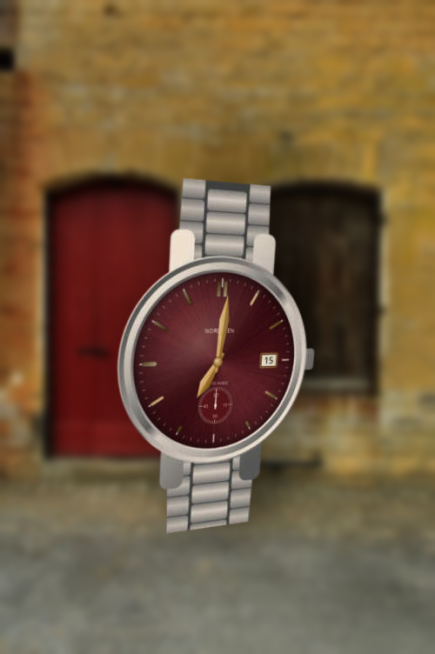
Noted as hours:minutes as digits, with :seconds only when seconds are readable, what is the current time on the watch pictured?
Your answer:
7:01
